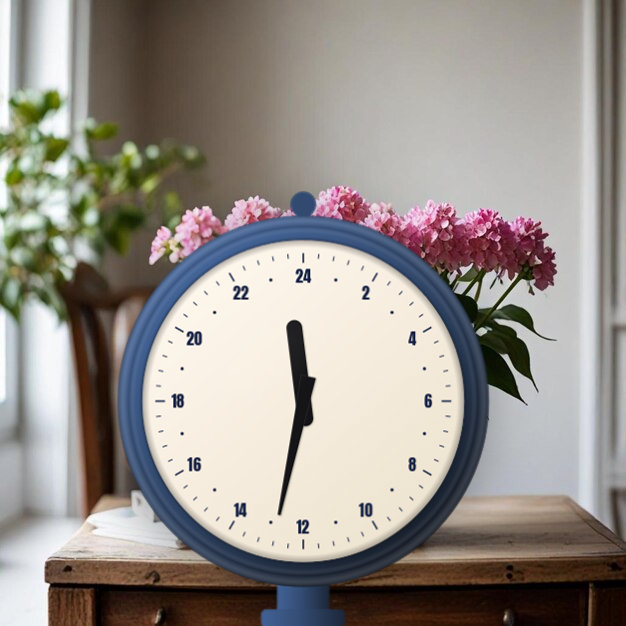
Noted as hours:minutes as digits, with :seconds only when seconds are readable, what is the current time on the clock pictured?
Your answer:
23:32
